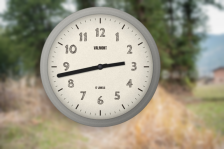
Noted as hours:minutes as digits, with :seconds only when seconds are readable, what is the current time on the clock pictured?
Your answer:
2:43
